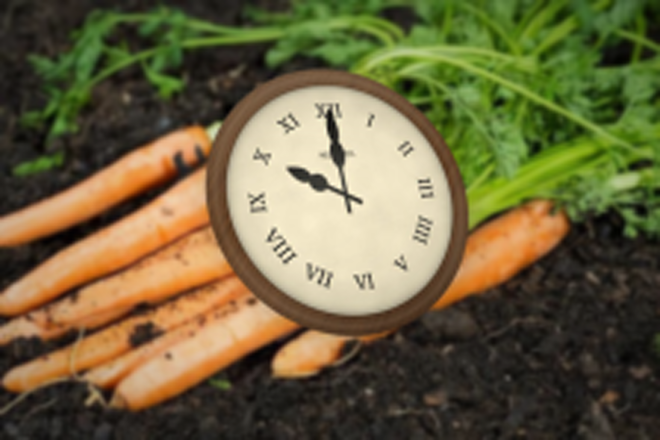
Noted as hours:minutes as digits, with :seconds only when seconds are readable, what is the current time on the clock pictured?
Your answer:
10:00
